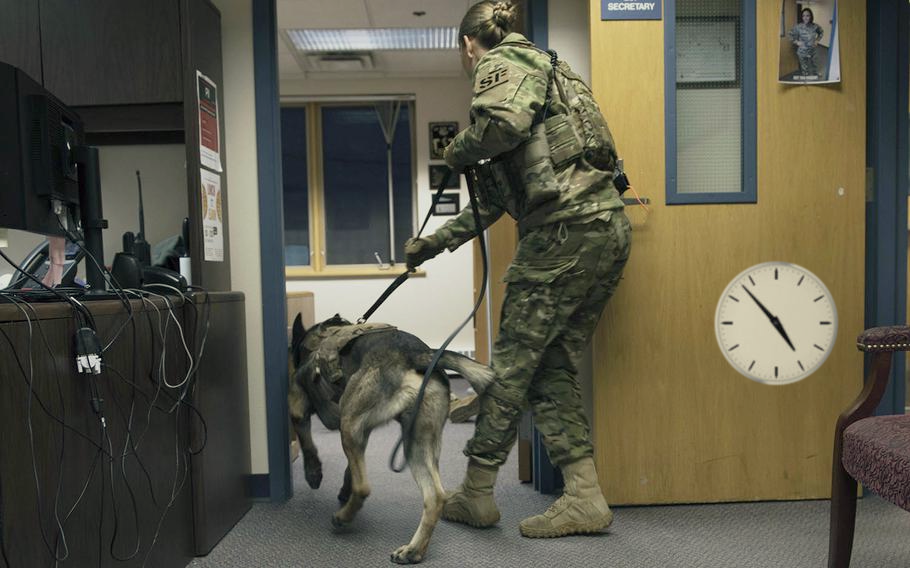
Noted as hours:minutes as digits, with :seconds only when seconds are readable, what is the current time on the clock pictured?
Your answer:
4:53
